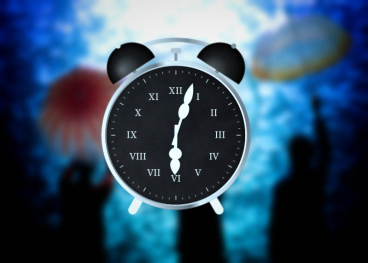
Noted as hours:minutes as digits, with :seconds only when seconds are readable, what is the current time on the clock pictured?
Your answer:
6:03
